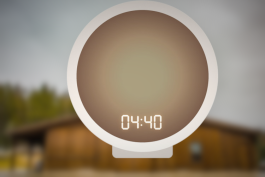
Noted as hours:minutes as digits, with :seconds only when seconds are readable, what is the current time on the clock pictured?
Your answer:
4:40
